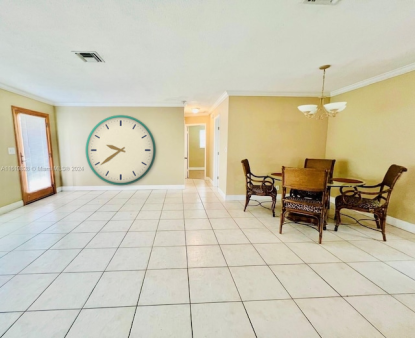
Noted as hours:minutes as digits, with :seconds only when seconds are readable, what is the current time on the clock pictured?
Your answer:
9:39
